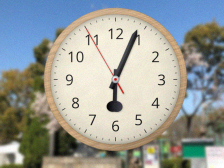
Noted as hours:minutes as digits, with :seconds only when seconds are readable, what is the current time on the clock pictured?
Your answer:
6:03:55
